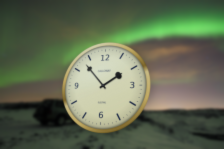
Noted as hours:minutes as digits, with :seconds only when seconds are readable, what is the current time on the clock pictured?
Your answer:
1:53
